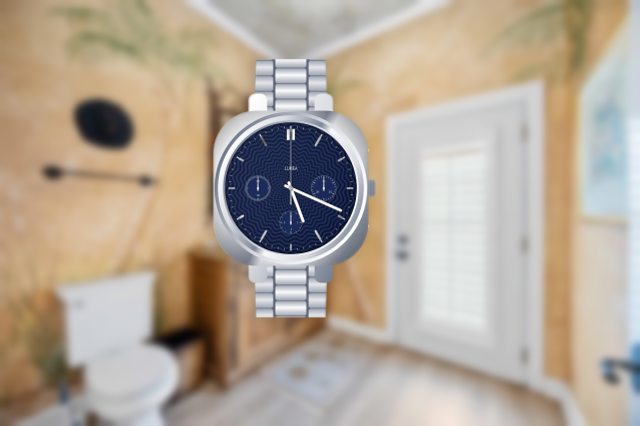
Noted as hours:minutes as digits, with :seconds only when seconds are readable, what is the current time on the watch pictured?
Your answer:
5:19
